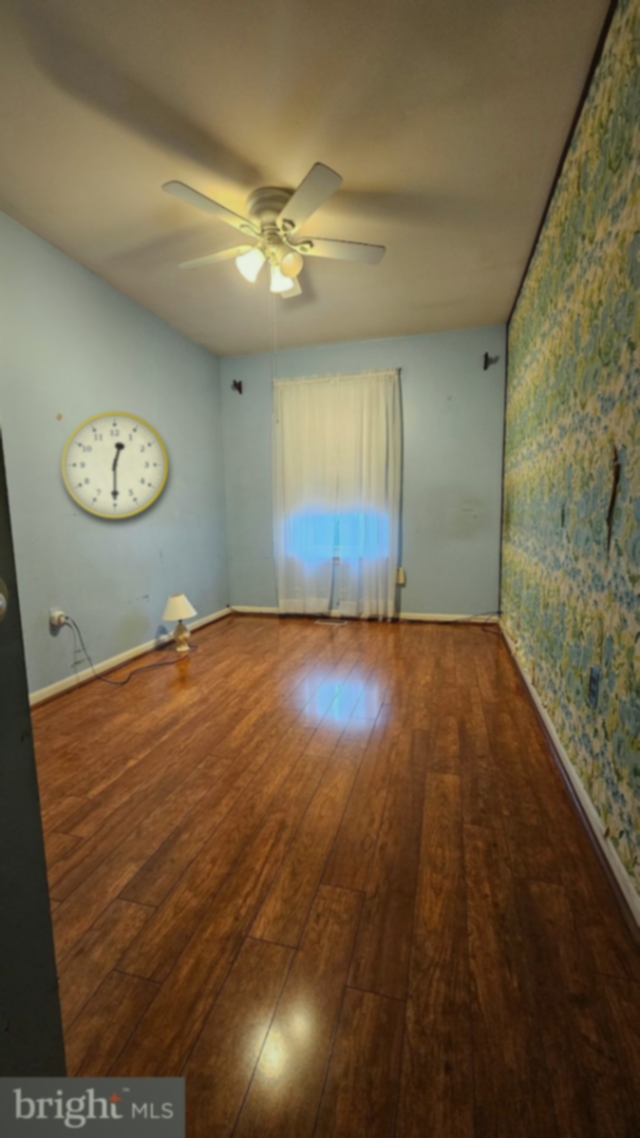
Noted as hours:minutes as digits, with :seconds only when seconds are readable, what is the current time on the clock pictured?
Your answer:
12:30
